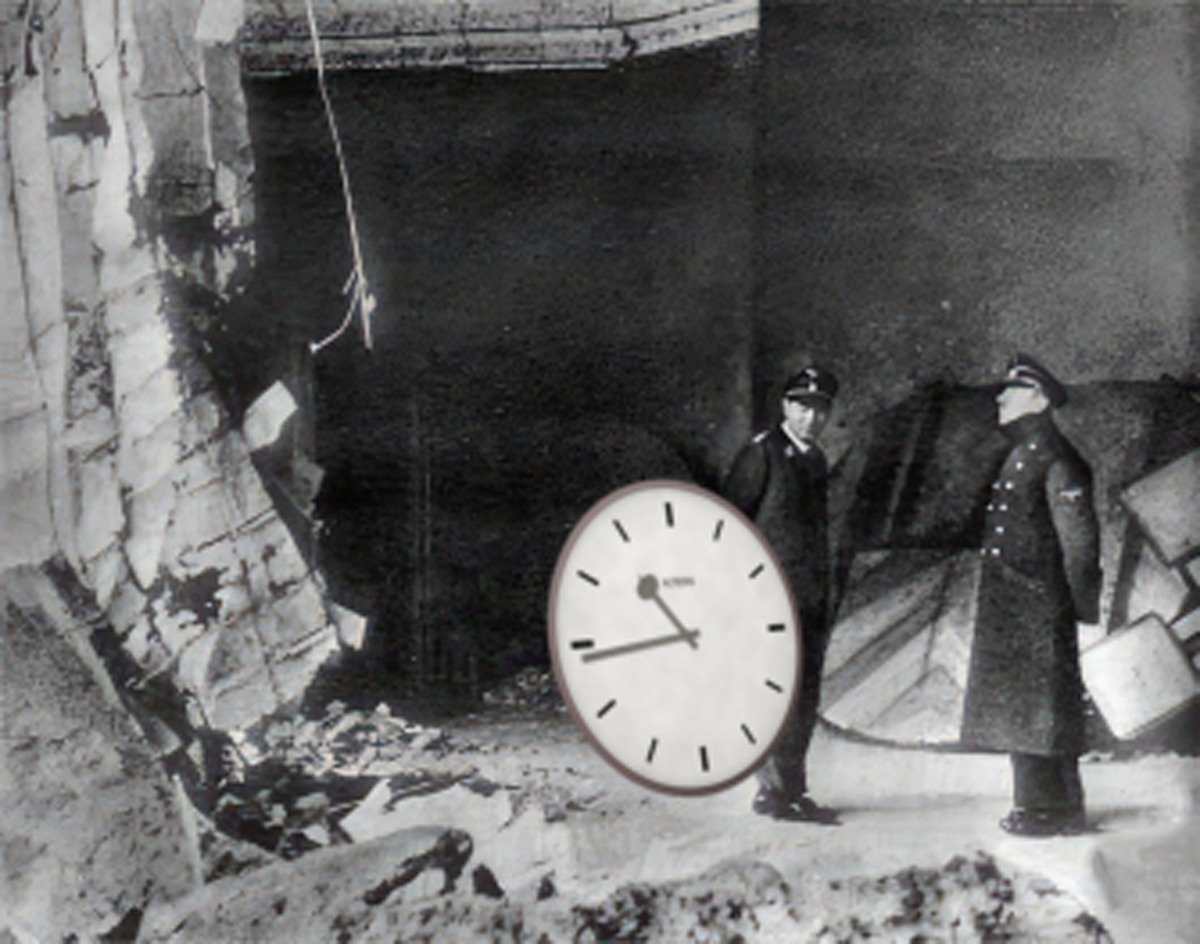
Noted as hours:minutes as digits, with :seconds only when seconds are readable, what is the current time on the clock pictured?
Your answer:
10:44
